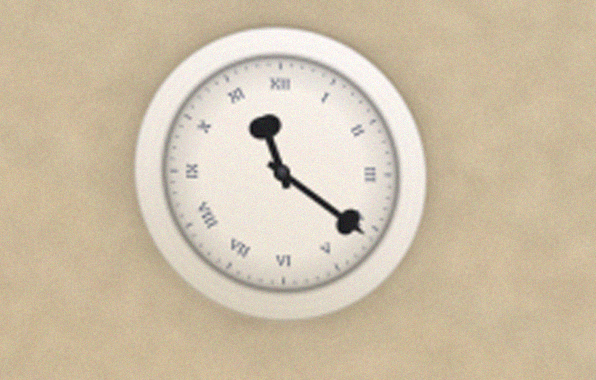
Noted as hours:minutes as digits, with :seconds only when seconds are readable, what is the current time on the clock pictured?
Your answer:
11:21
